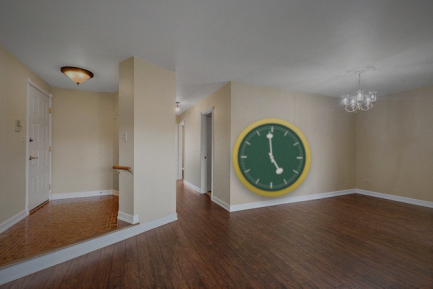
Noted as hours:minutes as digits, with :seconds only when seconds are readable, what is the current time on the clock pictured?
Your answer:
4:59
